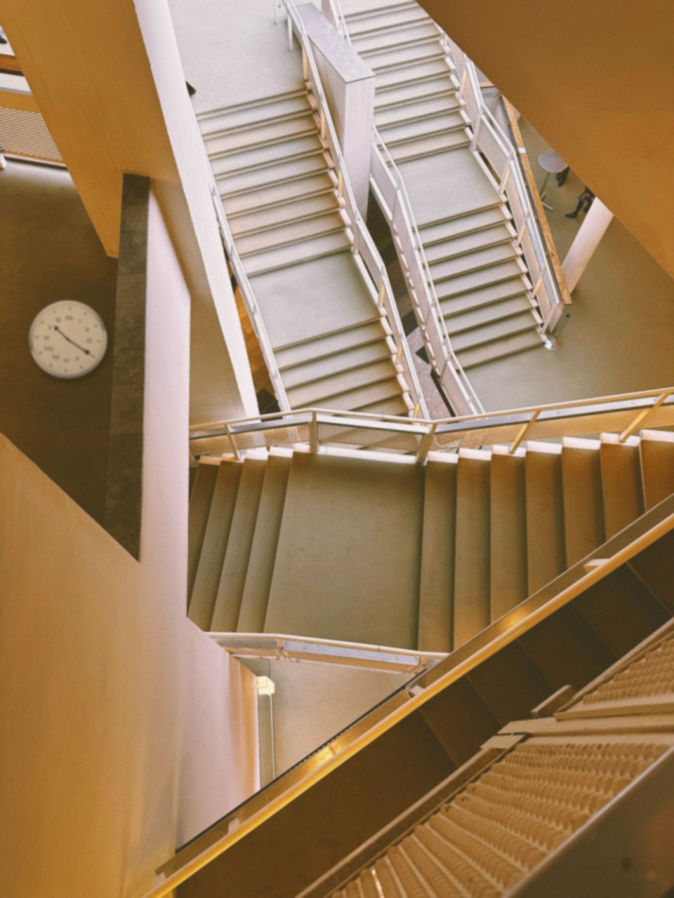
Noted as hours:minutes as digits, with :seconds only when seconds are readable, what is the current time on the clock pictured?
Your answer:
10:20
